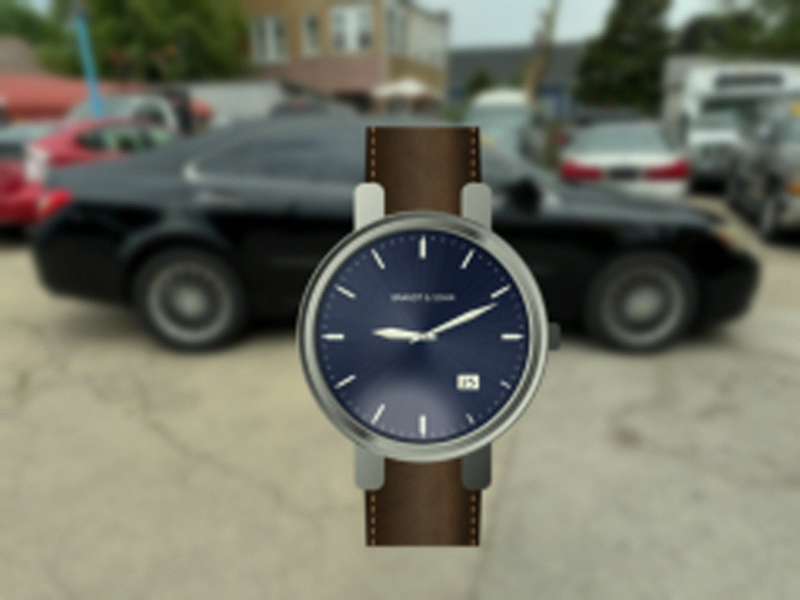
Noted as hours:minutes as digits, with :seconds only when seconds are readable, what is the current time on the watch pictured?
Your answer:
9:11
